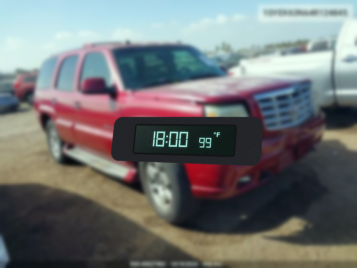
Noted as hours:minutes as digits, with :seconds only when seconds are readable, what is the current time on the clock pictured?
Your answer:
18:00
